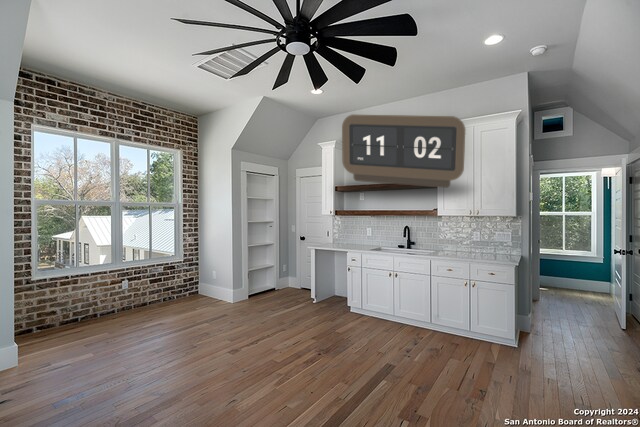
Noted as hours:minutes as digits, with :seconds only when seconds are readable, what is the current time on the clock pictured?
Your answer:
11:02
